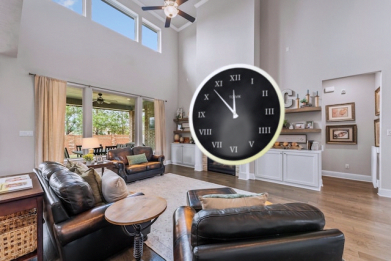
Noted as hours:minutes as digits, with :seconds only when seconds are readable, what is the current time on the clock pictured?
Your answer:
11:53
